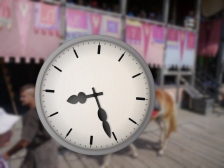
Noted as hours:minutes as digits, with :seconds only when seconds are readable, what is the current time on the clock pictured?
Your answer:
8:26
